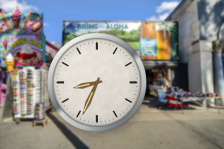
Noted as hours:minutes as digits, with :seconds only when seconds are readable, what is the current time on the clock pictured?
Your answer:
8:34
